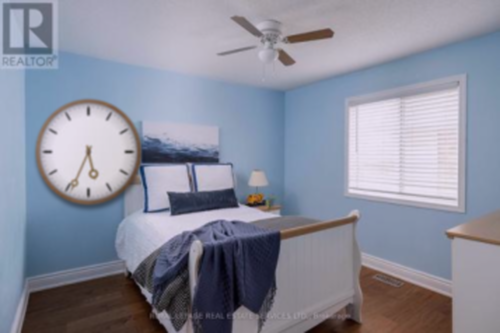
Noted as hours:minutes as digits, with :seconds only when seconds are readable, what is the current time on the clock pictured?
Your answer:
5:34
